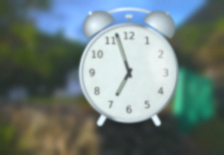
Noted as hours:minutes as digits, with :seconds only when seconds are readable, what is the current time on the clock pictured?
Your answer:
6:57
